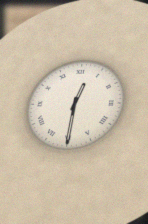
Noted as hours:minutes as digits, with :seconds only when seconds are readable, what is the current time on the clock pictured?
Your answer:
12:30
